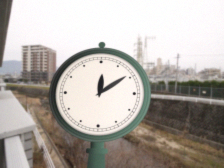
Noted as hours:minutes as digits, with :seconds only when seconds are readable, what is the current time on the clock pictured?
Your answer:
12:09
